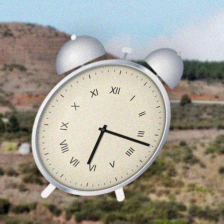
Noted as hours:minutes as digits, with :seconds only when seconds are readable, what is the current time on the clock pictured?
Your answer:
6:17
